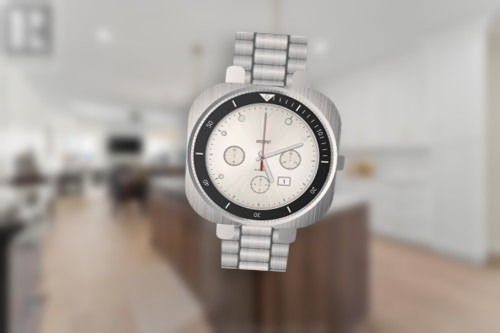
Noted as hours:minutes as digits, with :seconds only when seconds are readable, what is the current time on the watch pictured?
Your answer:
5:11
